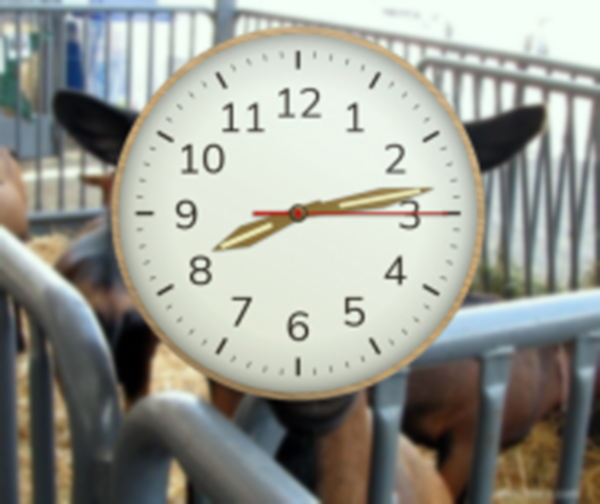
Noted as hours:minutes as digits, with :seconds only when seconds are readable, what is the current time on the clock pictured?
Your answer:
8:13:15
